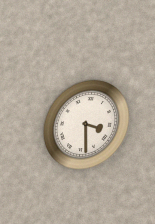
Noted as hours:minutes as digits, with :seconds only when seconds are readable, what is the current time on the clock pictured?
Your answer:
3:28
